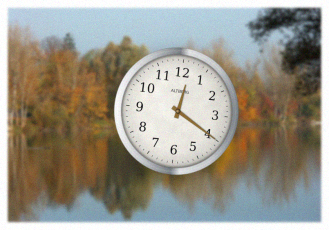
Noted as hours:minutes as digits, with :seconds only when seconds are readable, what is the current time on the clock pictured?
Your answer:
12:20
